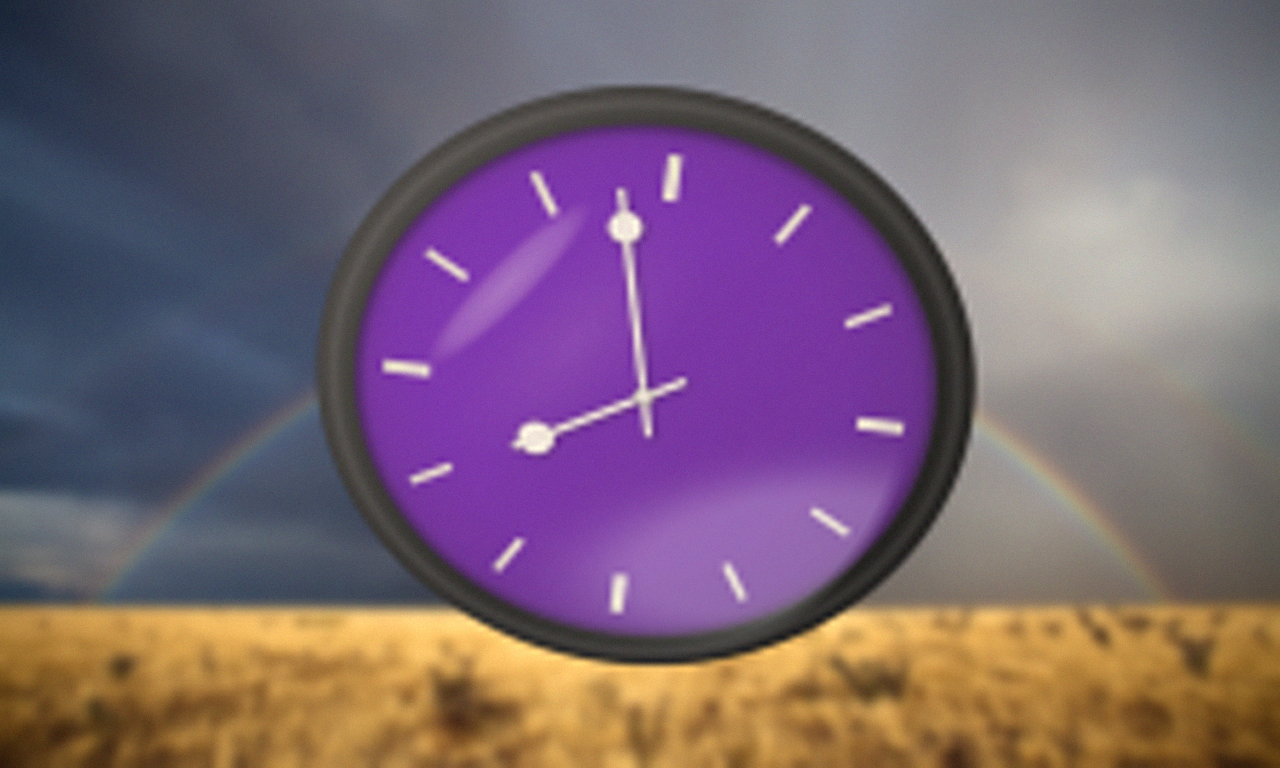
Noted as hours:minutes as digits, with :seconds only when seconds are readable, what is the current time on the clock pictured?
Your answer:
7:58
